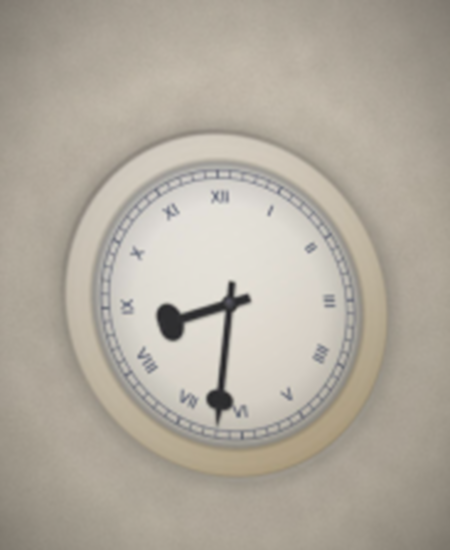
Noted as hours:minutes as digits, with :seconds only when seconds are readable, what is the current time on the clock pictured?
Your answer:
8:32
